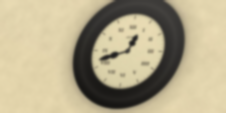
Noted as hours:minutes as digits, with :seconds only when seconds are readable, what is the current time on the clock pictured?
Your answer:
12:42
